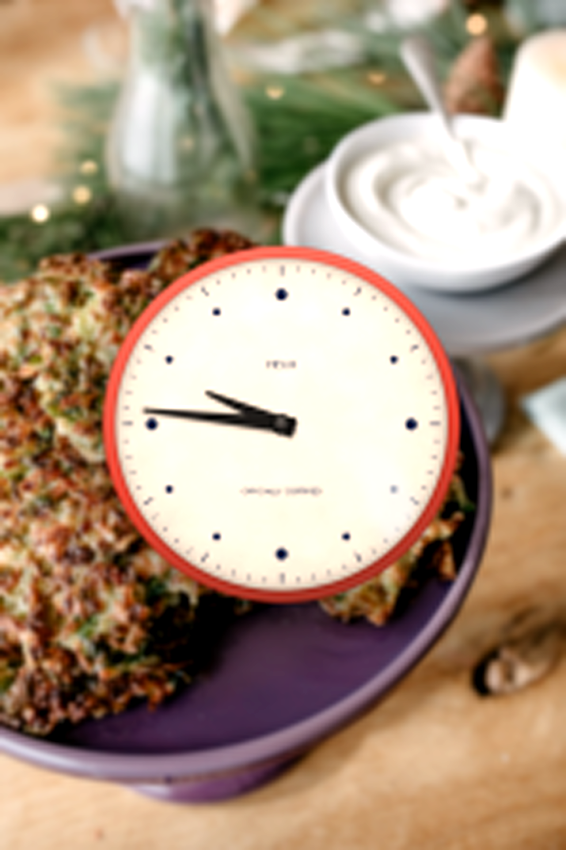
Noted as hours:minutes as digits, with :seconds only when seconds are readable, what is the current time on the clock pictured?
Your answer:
9:46
